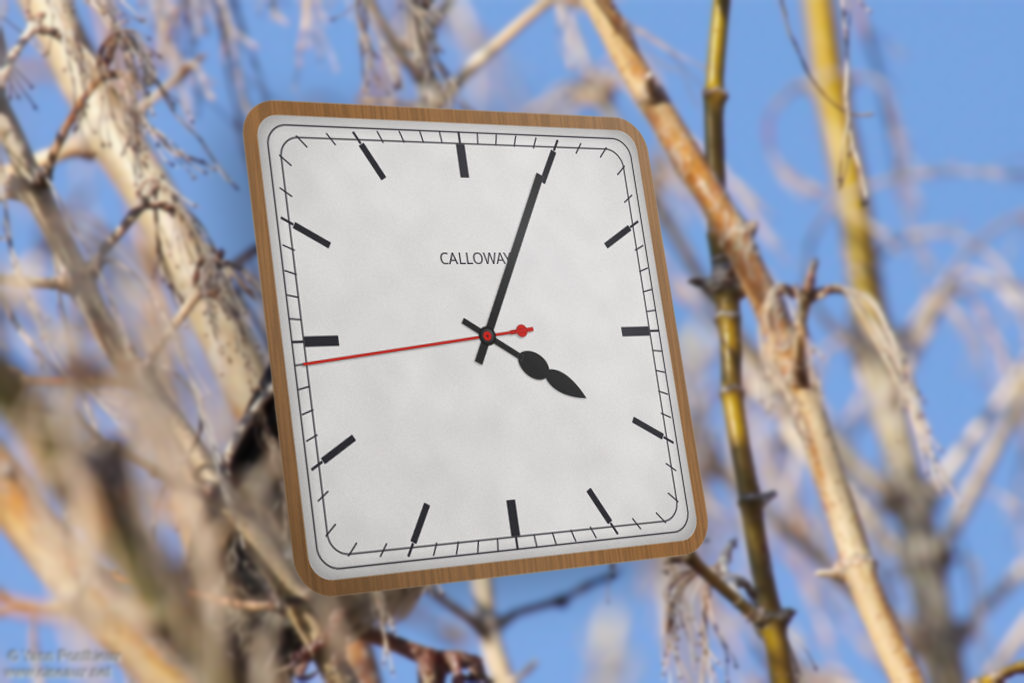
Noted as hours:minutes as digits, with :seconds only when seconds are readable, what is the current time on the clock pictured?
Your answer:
4:04:44
